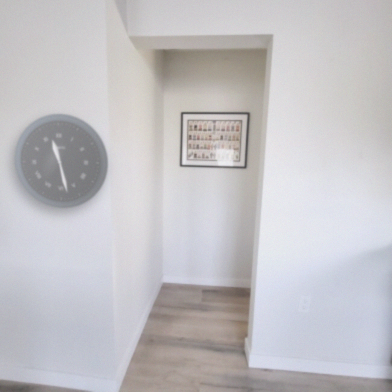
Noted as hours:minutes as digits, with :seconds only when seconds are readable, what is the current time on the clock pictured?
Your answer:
11:28
